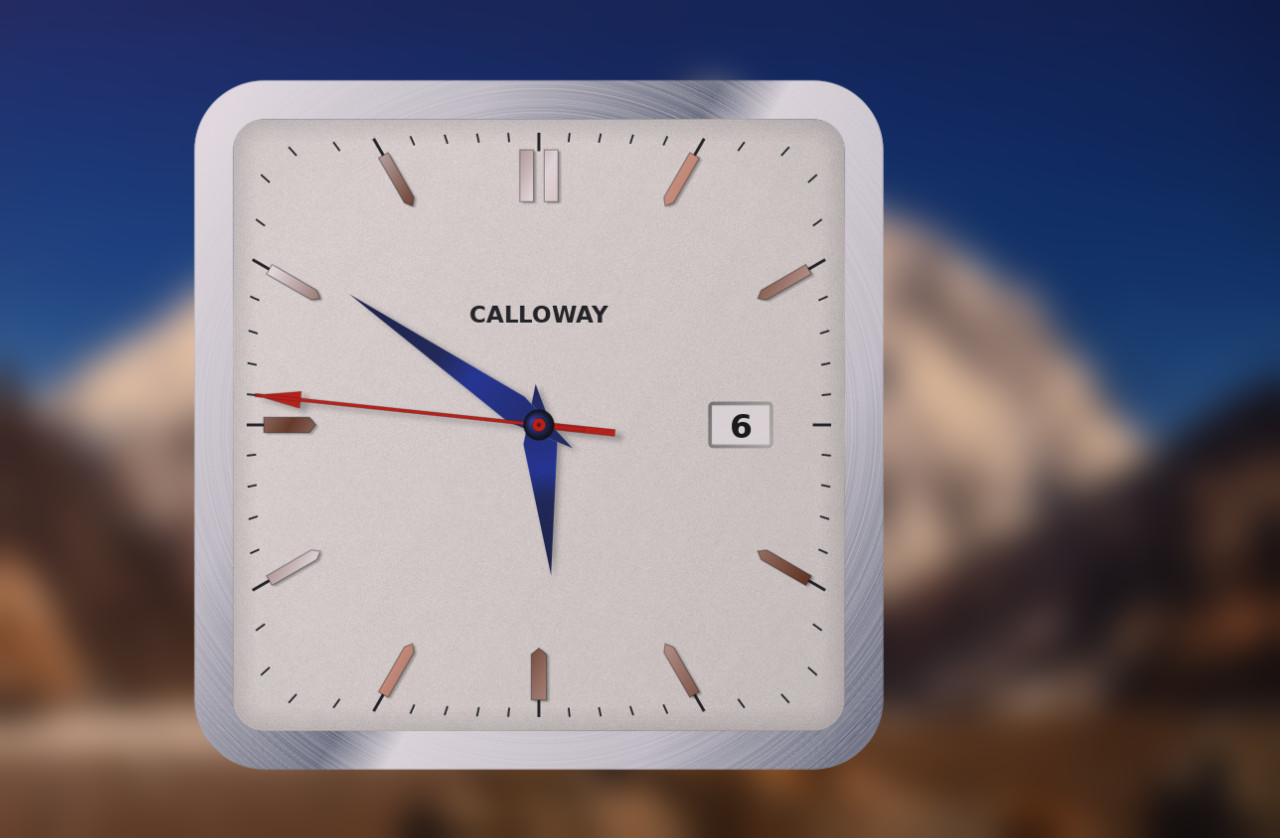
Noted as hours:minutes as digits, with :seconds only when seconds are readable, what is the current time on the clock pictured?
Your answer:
5:50:46
